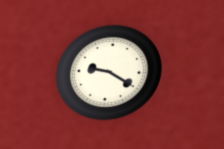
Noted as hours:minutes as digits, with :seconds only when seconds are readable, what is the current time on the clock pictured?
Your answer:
9:20
